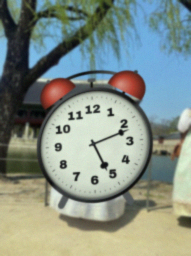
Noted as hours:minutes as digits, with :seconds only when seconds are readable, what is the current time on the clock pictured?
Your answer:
5:12
